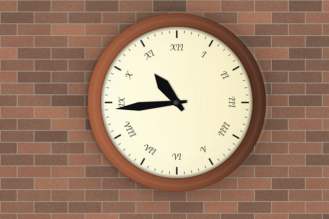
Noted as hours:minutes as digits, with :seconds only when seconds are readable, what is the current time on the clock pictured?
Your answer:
10:44
